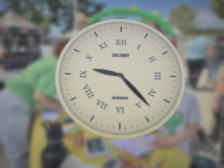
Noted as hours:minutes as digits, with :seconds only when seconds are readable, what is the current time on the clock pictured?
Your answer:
9:23
